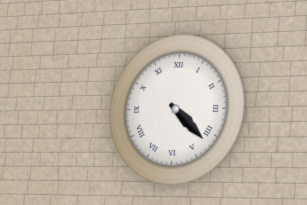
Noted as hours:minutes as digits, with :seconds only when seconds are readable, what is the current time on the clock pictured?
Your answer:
4:22
